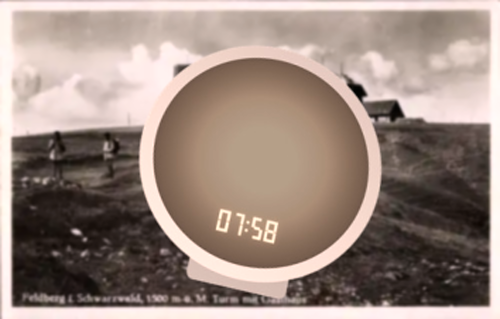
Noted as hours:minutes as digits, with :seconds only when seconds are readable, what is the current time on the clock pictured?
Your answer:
7:58
